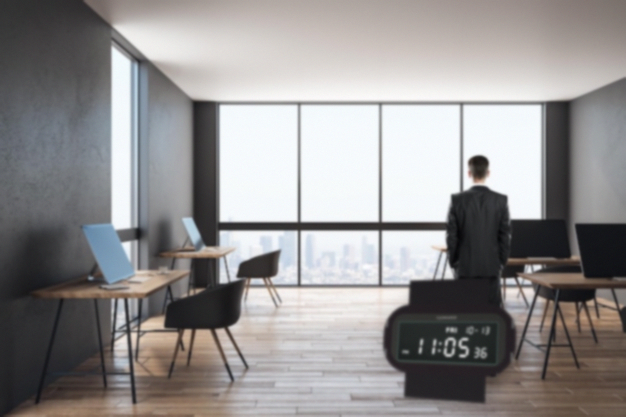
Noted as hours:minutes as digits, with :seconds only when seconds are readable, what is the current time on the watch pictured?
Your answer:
11:05
